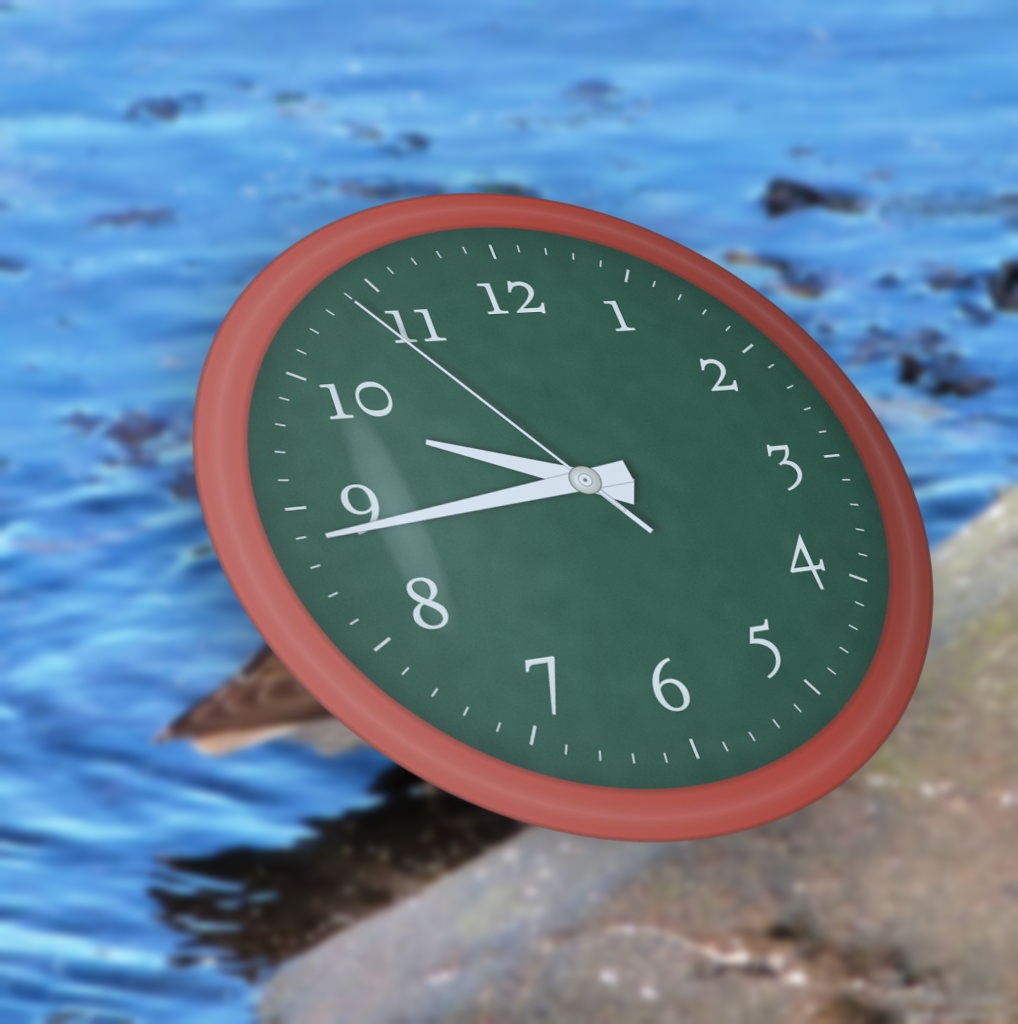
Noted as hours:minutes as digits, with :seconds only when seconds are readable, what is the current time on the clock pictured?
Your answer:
9:43:54
